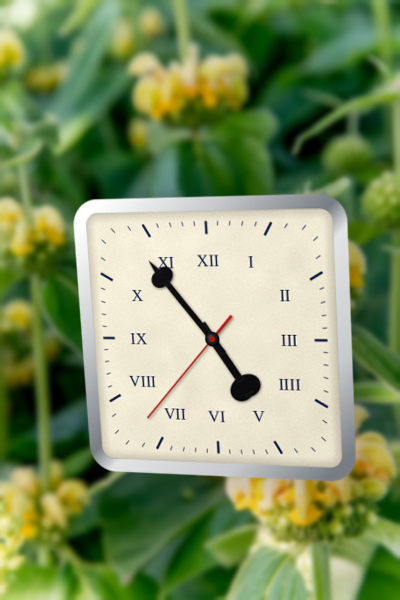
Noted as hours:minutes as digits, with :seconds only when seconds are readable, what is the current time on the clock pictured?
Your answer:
4:53:37
